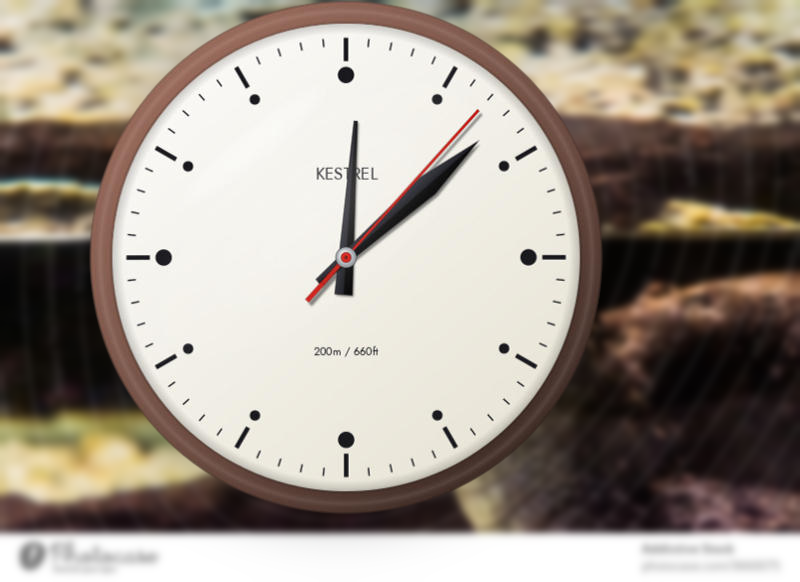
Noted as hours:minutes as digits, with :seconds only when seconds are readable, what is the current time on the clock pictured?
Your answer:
12:08:07
